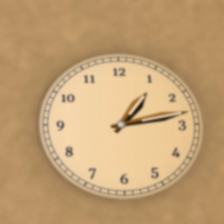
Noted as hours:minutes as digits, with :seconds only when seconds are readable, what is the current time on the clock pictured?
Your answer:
1:13
